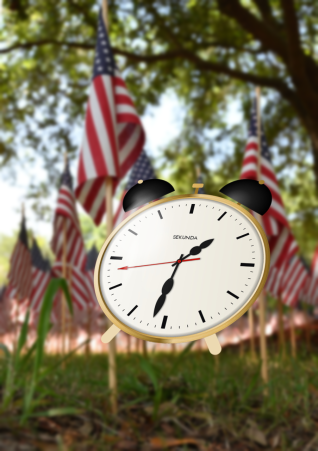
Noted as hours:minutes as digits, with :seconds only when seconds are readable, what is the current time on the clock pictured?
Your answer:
1:31:43
